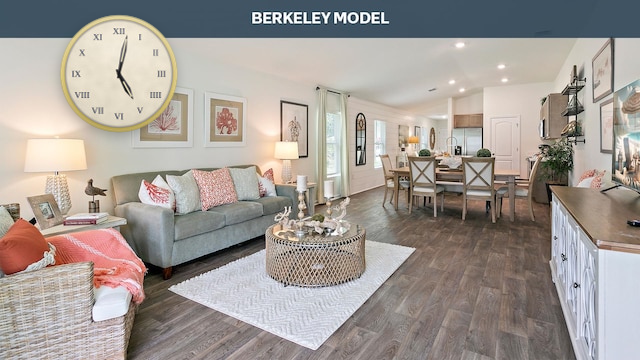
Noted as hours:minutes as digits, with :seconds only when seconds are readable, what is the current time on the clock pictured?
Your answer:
5:02
